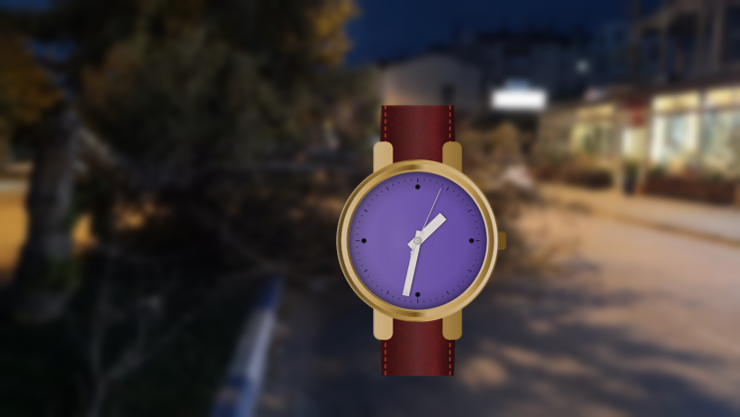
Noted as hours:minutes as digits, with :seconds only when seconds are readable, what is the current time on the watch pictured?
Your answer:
1:32:04
